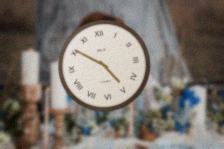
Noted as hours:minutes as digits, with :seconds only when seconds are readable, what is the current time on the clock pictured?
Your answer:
4:51
